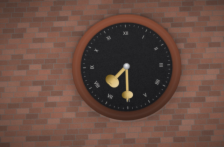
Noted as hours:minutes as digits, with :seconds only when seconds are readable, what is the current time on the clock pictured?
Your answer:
7:30
